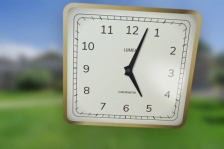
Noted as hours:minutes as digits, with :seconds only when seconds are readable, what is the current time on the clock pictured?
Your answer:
5:03
